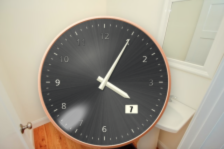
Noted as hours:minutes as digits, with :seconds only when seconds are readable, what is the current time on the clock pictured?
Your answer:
4:05
